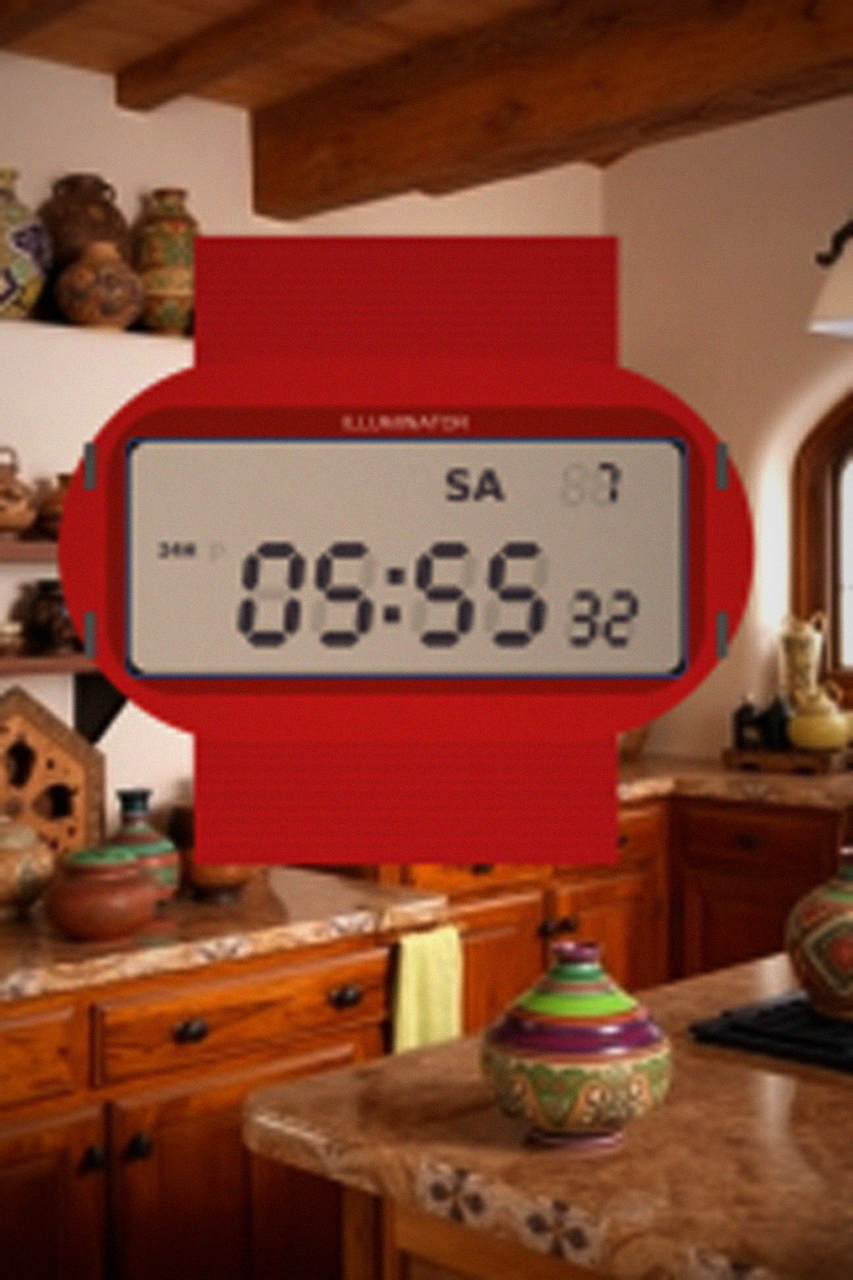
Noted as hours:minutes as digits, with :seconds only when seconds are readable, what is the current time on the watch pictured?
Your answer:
5:55:32
